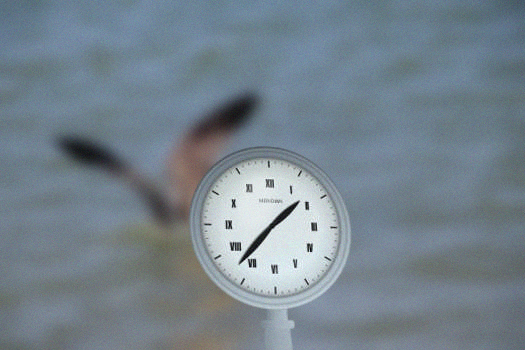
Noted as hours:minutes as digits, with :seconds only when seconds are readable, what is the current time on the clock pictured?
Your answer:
1:37
